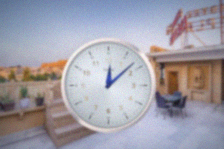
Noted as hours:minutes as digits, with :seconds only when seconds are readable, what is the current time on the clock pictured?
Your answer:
12:08
